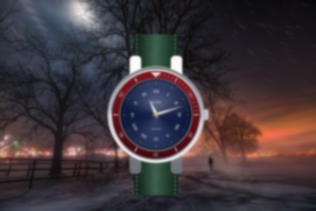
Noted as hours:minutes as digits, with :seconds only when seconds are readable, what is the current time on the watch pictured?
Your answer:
11:12
